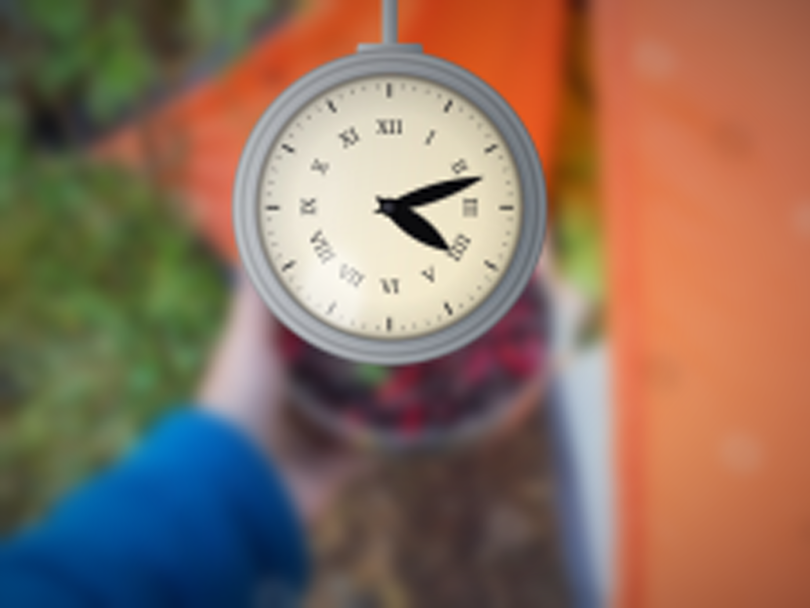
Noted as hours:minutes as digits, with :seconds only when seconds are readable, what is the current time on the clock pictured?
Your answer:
4:12
